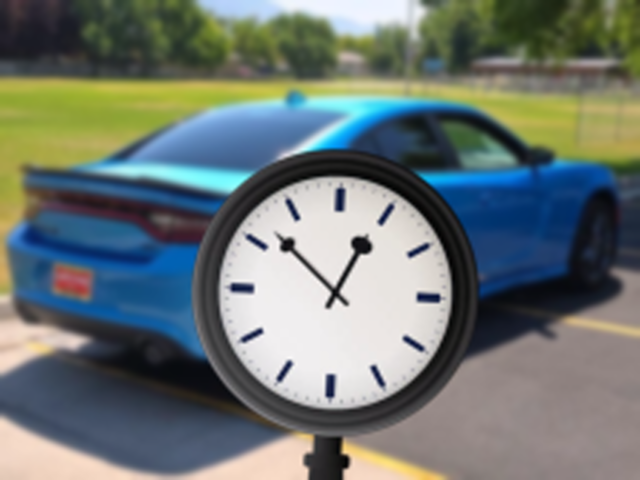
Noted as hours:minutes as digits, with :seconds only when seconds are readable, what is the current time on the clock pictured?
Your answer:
12:52
